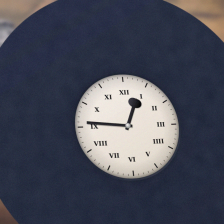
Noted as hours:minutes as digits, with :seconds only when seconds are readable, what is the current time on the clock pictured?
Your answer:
12:46
